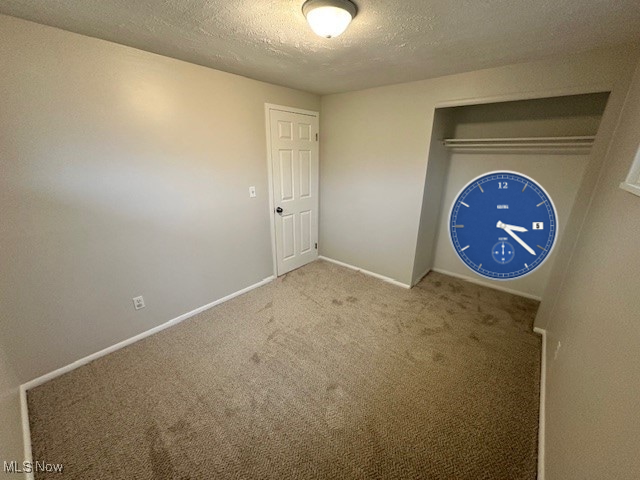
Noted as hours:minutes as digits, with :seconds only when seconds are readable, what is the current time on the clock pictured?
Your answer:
3:22
